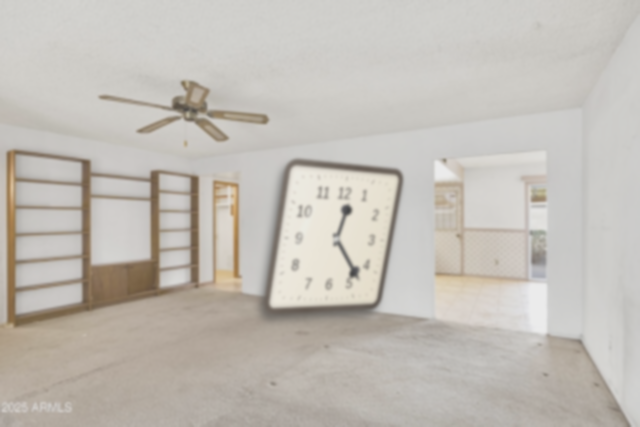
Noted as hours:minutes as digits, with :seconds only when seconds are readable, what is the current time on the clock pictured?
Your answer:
12:23
